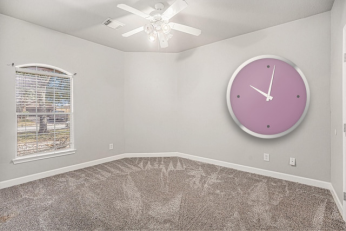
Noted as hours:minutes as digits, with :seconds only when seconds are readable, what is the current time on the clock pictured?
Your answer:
10:02
